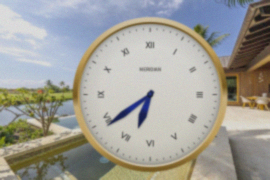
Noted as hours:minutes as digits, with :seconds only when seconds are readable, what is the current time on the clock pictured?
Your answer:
6:39
